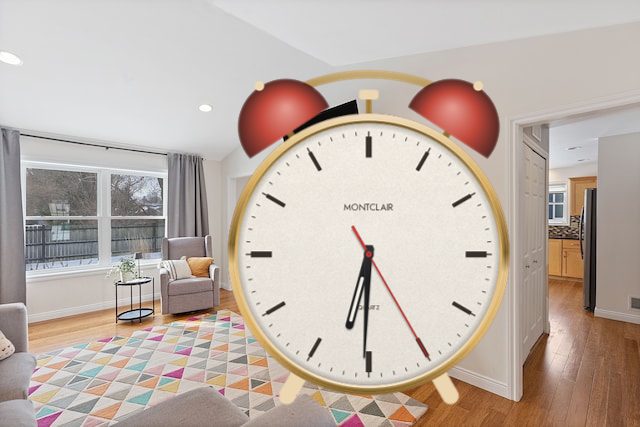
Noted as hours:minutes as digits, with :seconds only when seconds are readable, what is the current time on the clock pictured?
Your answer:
6:30:25
